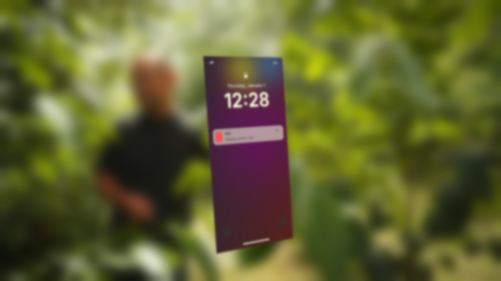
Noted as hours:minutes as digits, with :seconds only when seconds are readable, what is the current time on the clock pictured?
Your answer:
12:28
